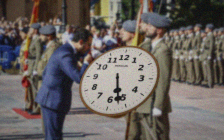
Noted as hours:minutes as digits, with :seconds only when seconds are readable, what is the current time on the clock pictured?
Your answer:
5:27
